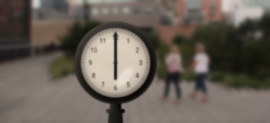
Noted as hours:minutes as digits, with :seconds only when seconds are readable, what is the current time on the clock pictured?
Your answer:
6:00
